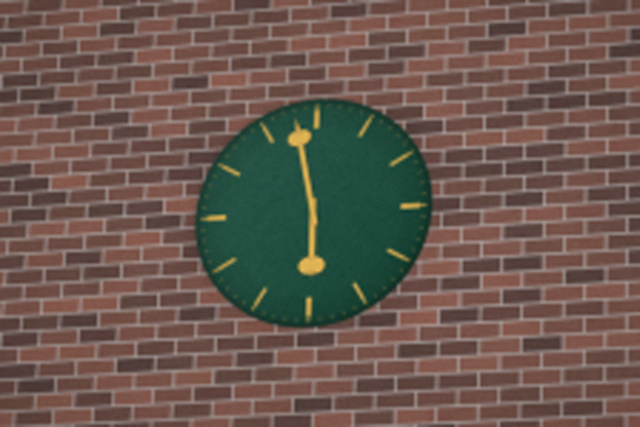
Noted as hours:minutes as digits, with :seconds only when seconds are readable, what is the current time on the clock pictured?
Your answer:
5:58
